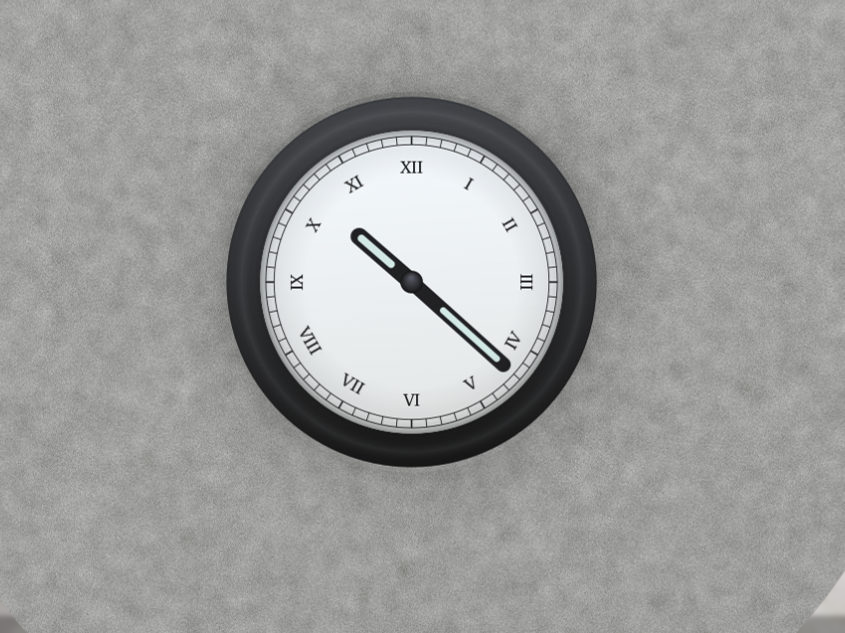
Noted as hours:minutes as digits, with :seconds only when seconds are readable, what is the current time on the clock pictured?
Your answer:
10:22
